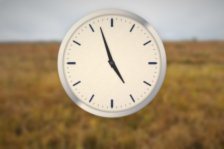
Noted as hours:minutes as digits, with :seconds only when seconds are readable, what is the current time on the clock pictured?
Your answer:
4:57
